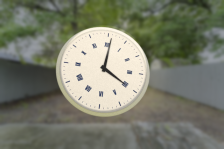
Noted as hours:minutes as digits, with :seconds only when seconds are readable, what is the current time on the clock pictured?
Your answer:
4:01
